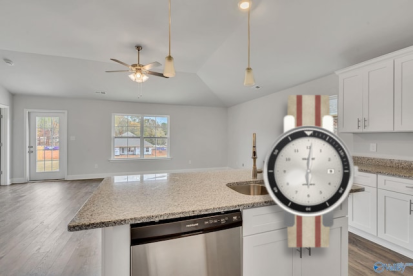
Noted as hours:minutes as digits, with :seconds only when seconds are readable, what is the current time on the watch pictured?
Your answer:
6:01
